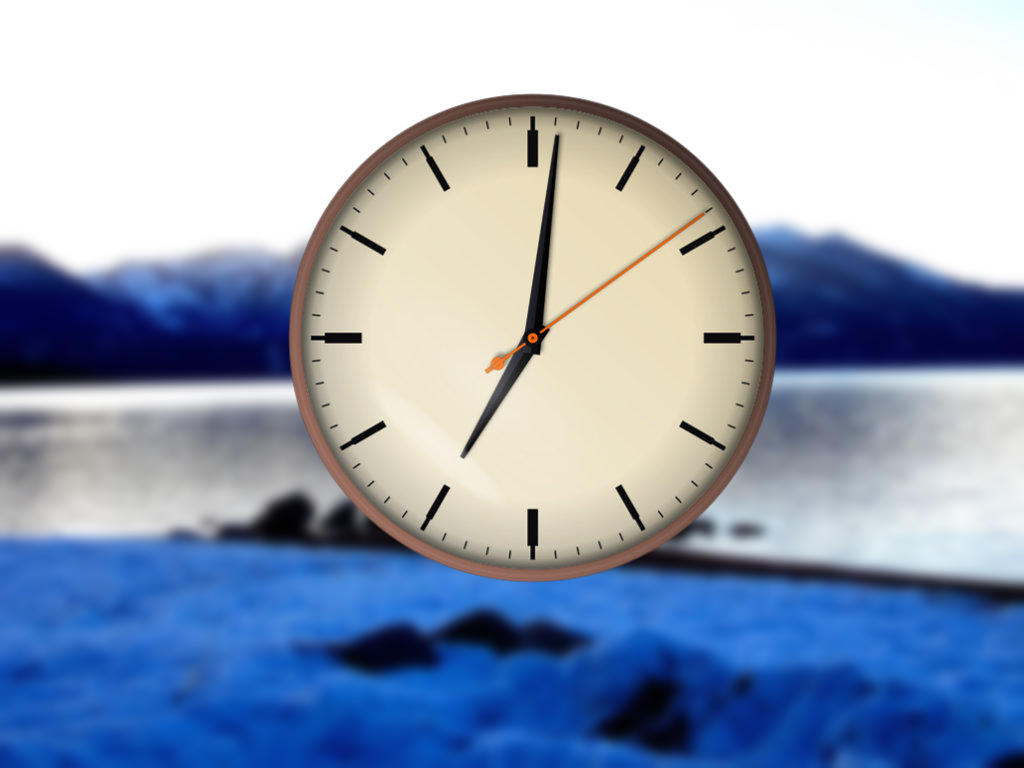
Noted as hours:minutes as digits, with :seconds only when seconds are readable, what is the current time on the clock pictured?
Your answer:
7:01:09
